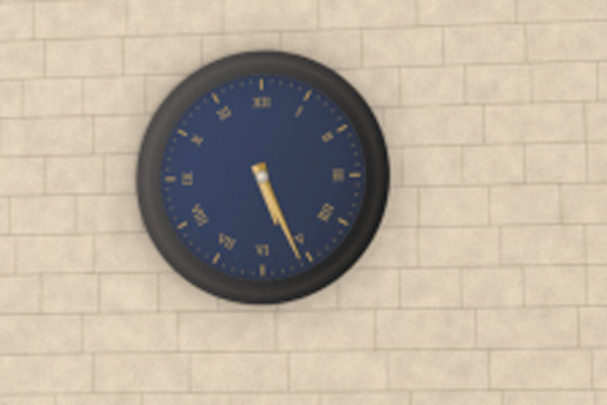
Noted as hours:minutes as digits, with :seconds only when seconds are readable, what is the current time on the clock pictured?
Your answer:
5:26
